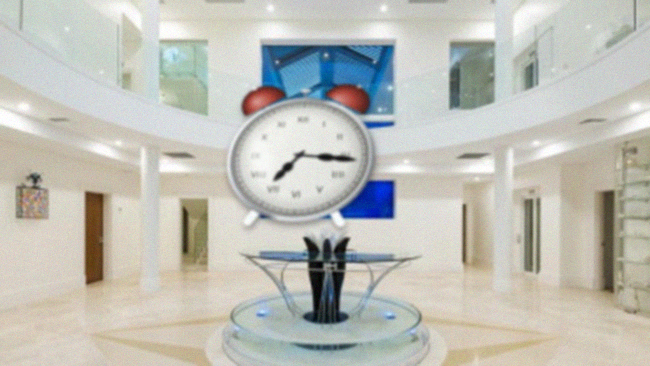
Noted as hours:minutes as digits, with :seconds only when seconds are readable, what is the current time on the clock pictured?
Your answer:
7:16
